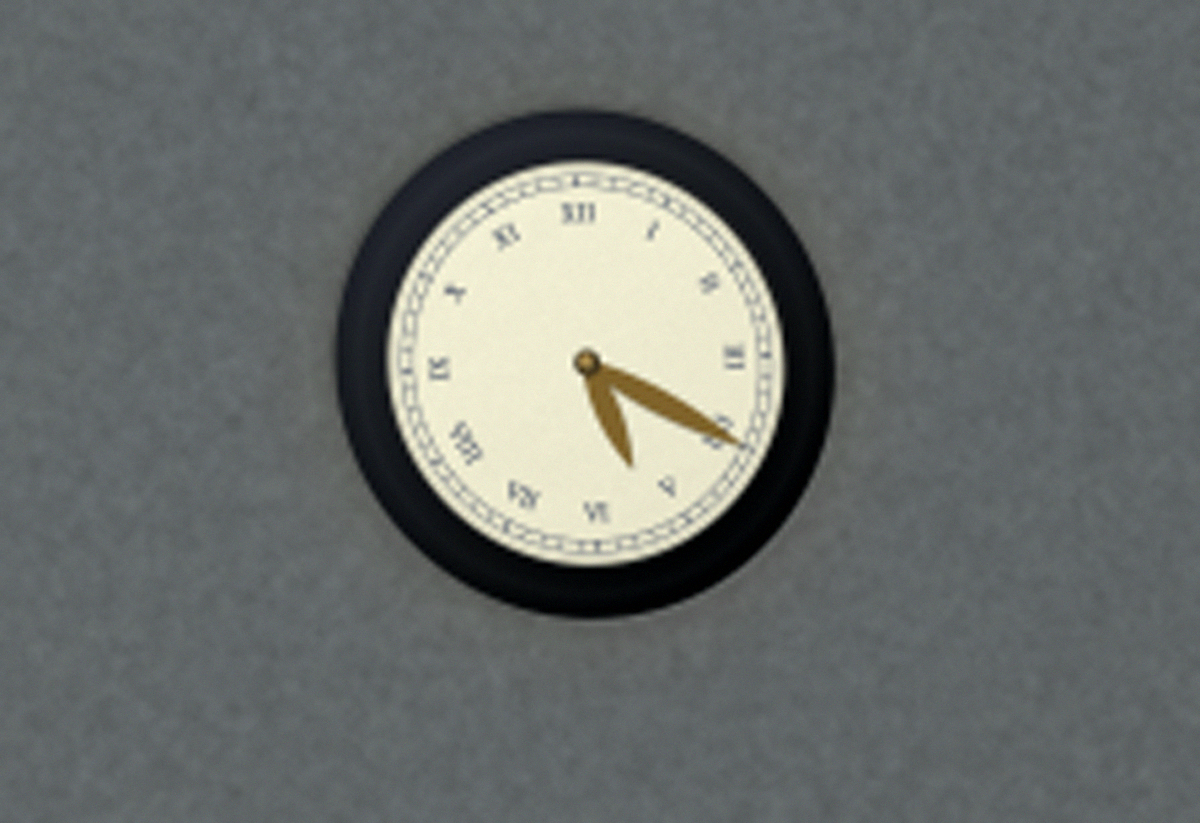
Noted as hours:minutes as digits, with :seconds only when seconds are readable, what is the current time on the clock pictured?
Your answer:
5:20
